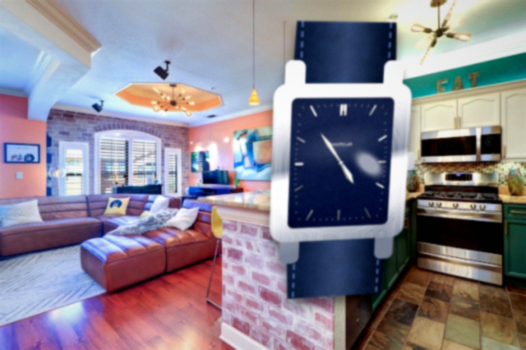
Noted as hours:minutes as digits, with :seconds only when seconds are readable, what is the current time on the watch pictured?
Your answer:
4:54
